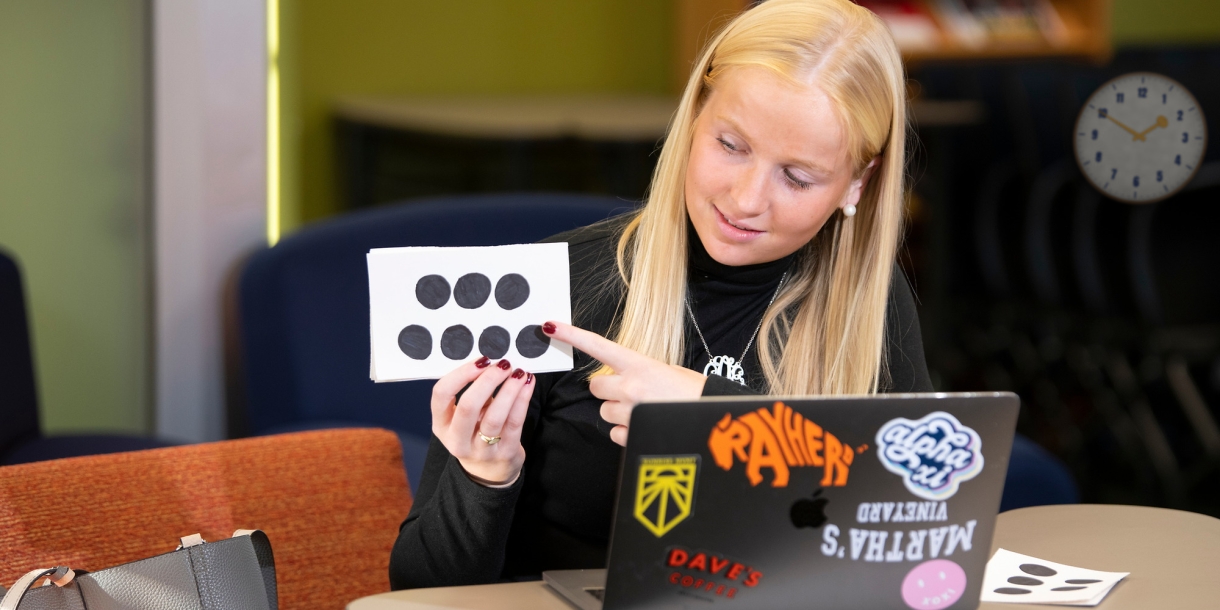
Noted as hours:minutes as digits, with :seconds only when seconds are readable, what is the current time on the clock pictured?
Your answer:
1:50
